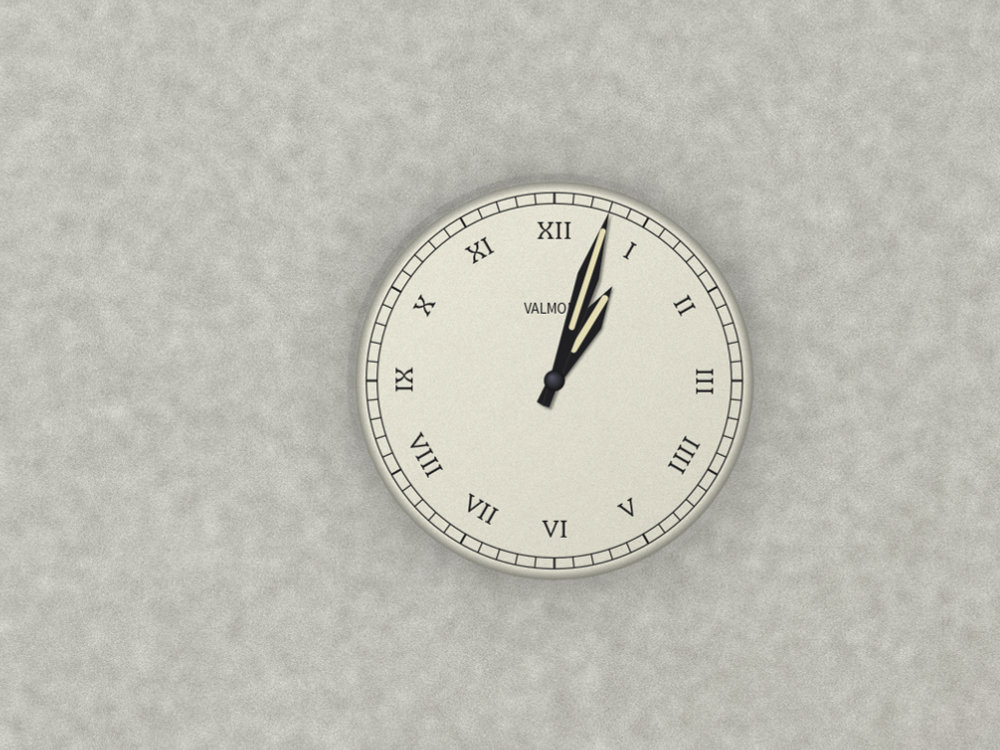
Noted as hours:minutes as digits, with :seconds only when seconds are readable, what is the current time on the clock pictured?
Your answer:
1:03
